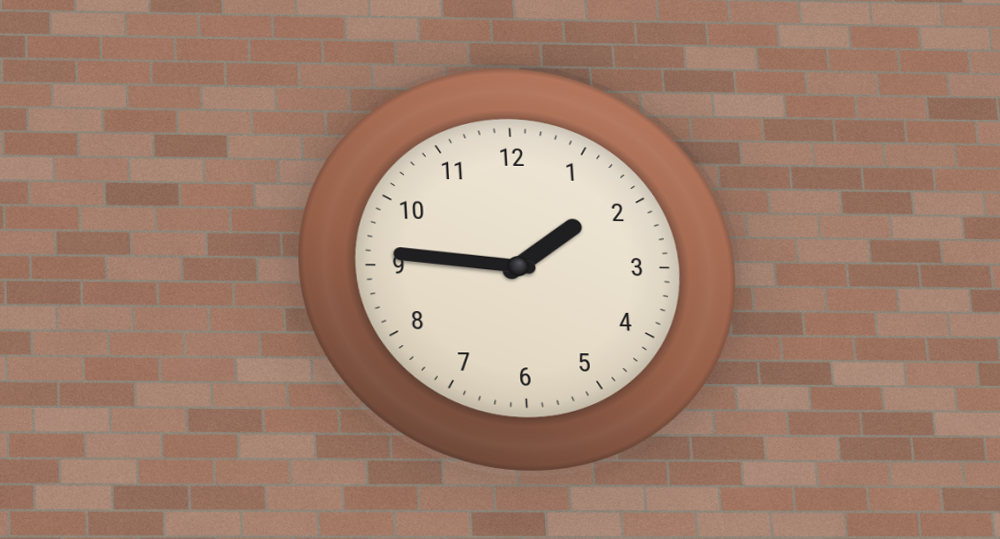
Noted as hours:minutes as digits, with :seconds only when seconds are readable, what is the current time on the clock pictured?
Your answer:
1:46
